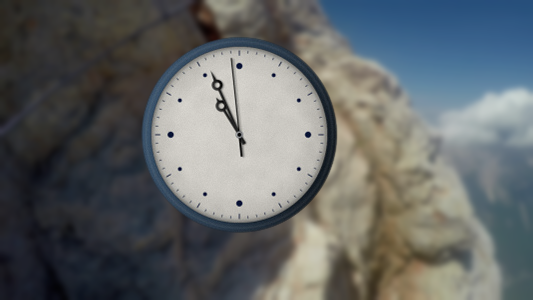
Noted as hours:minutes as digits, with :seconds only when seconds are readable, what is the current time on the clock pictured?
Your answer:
10:55:59
